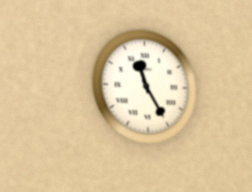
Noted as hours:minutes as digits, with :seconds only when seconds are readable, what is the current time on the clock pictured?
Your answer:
11:25
